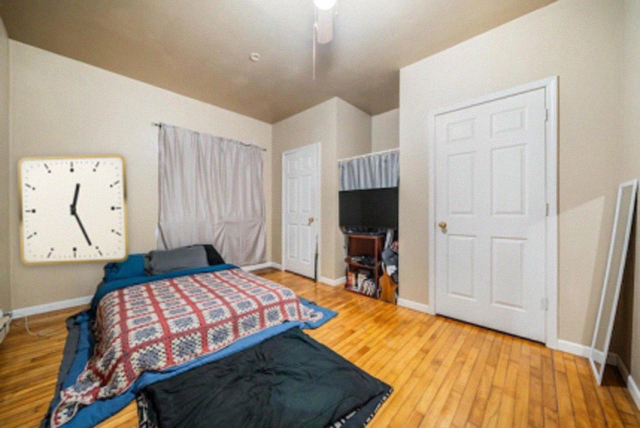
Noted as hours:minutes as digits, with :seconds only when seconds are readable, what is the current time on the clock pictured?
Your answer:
12:26
